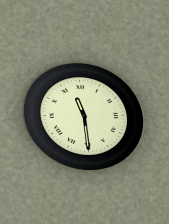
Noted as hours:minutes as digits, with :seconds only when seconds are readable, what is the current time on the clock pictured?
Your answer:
11:30
